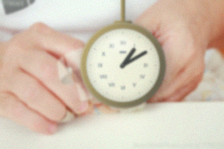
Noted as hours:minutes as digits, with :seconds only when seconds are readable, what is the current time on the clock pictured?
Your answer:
1:10
